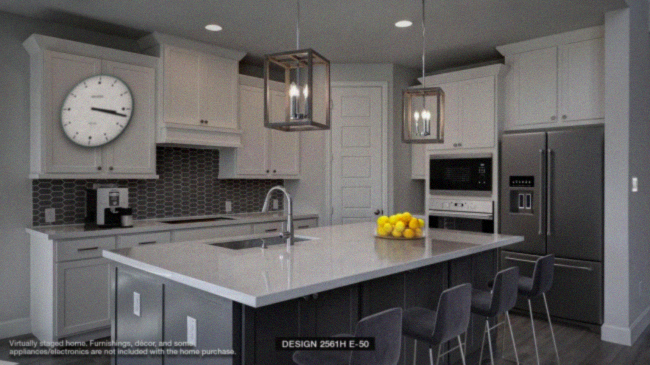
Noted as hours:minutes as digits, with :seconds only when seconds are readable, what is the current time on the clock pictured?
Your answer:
3:17
